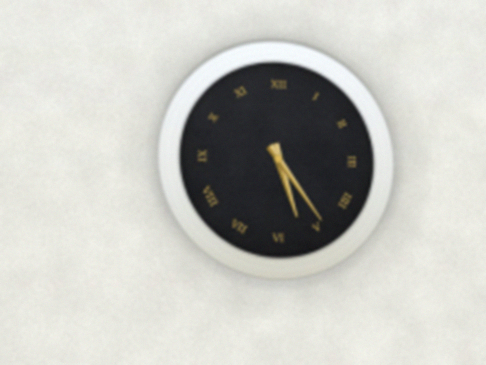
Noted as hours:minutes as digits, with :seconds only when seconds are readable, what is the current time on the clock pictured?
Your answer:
5:24
